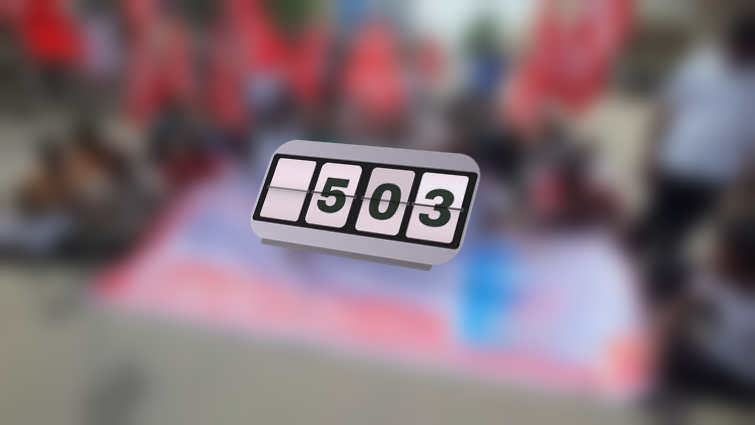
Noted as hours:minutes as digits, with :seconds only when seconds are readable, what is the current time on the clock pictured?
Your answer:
5:03
